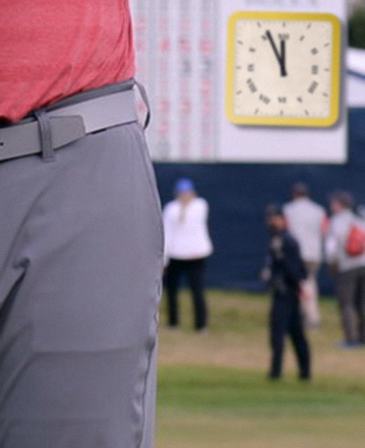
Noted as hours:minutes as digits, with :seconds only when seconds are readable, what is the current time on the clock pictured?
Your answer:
11:56
